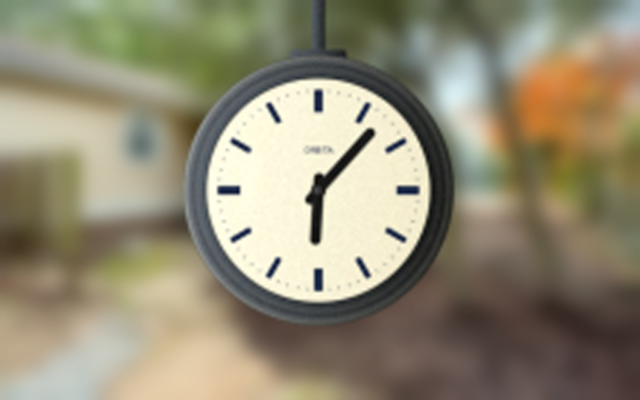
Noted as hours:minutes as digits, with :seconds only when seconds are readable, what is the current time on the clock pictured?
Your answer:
6:07
